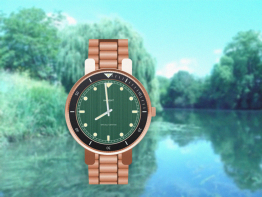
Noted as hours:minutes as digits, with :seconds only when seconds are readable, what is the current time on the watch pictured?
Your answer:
7:59
